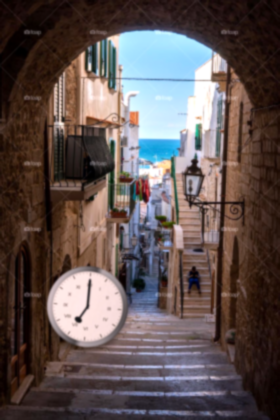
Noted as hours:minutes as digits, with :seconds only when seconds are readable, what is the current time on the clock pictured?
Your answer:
7:00
